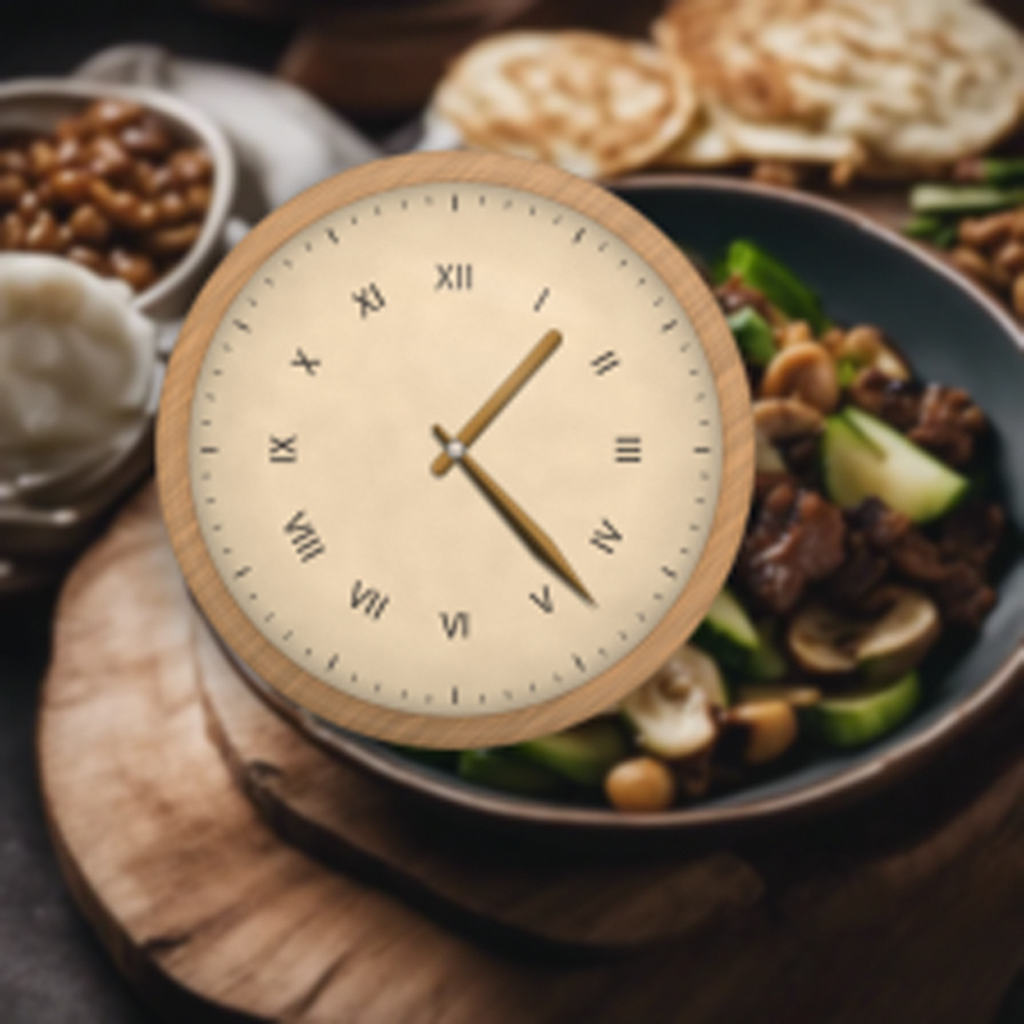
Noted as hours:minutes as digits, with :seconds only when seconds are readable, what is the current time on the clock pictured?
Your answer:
1:23
